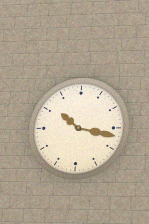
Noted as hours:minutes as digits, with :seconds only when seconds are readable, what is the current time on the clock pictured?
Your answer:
10:17
